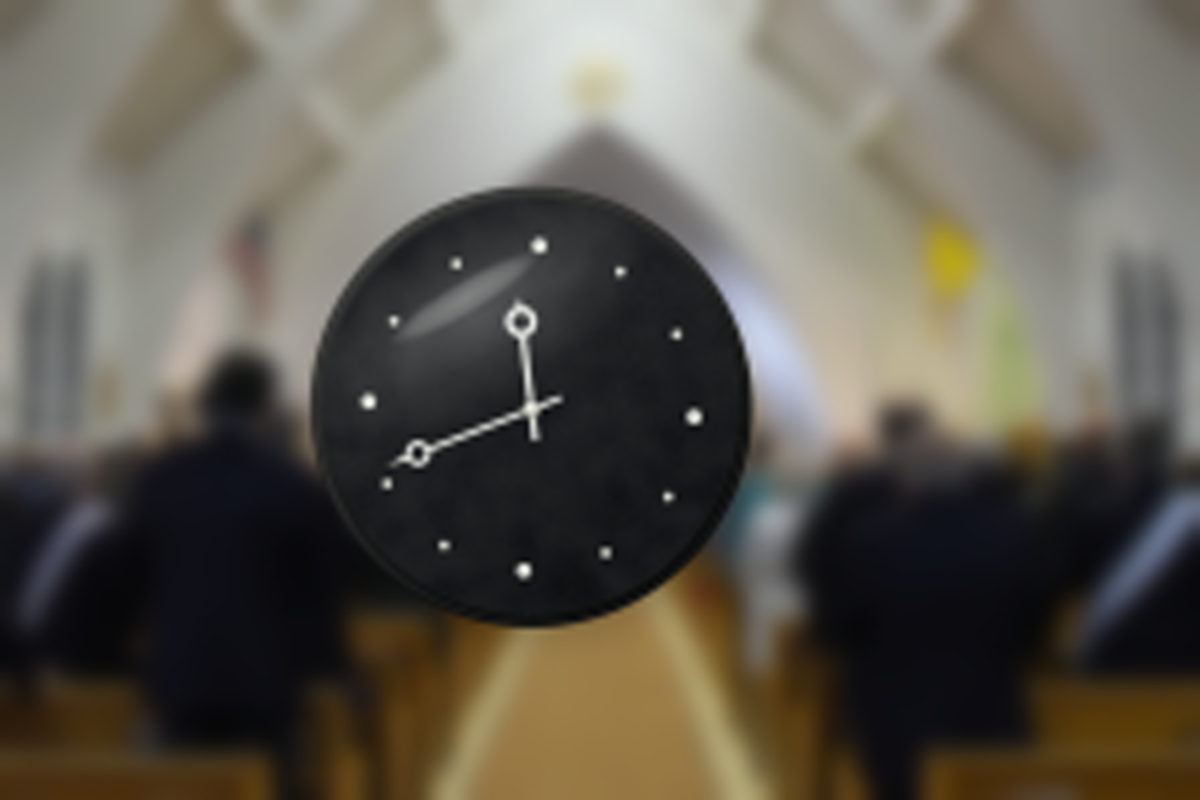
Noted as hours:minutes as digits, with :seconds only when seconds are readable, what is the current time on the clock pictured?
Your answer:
11:41
